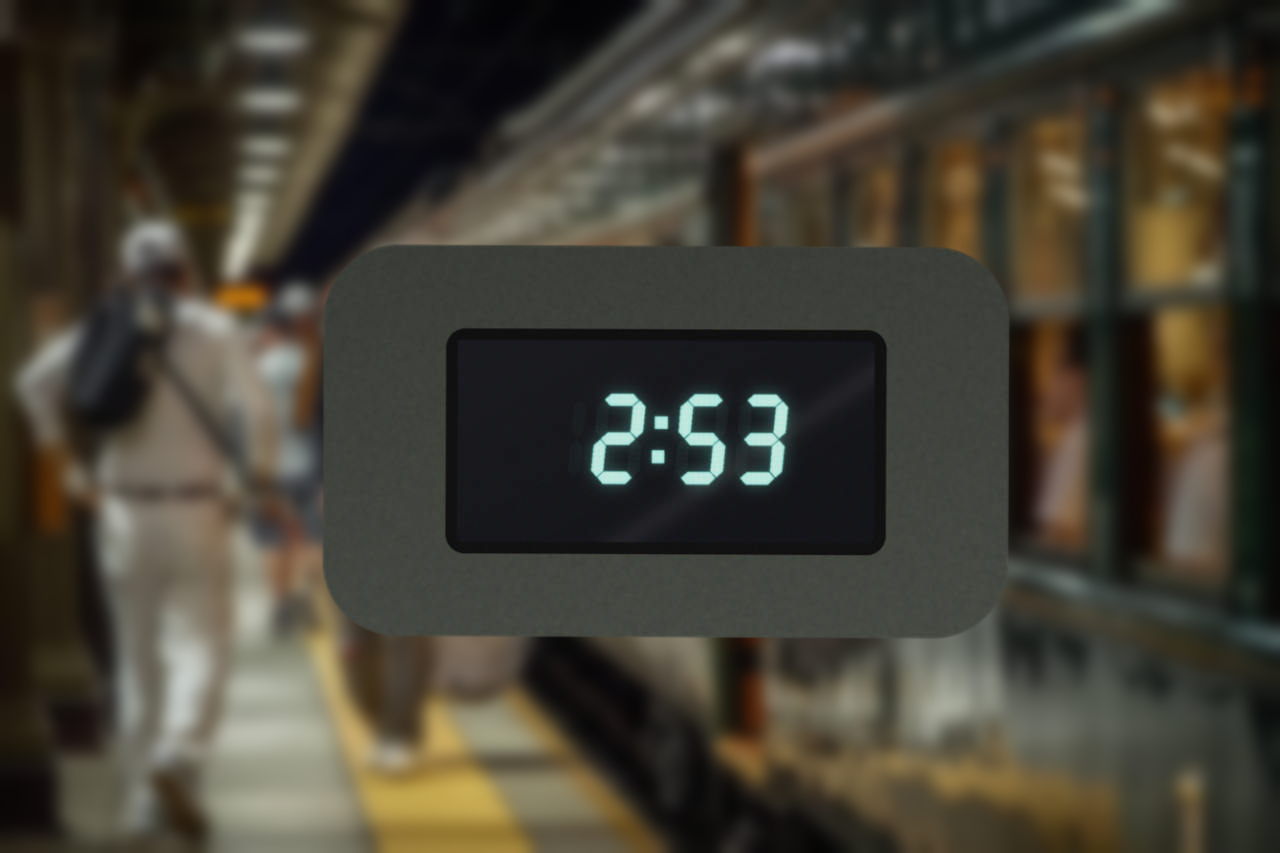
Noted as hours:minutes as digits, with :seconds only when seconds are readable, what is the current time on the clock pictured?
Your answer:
2:53
